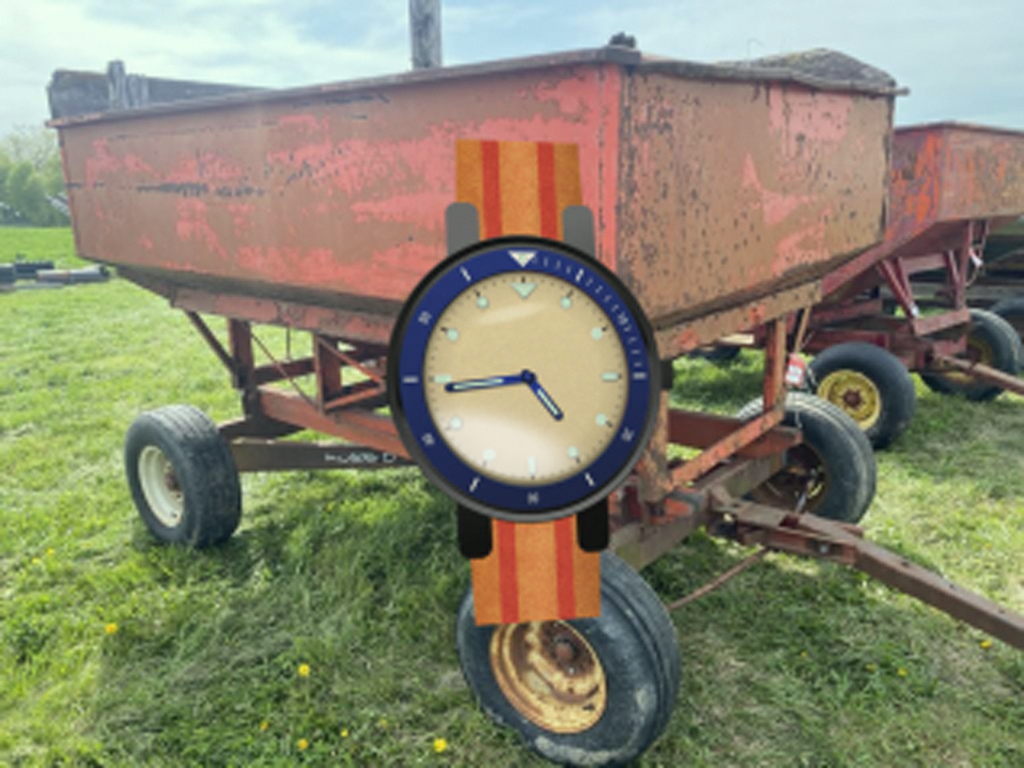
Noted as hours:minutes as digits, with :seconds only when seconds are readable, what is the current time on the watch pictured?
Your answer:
4:44
